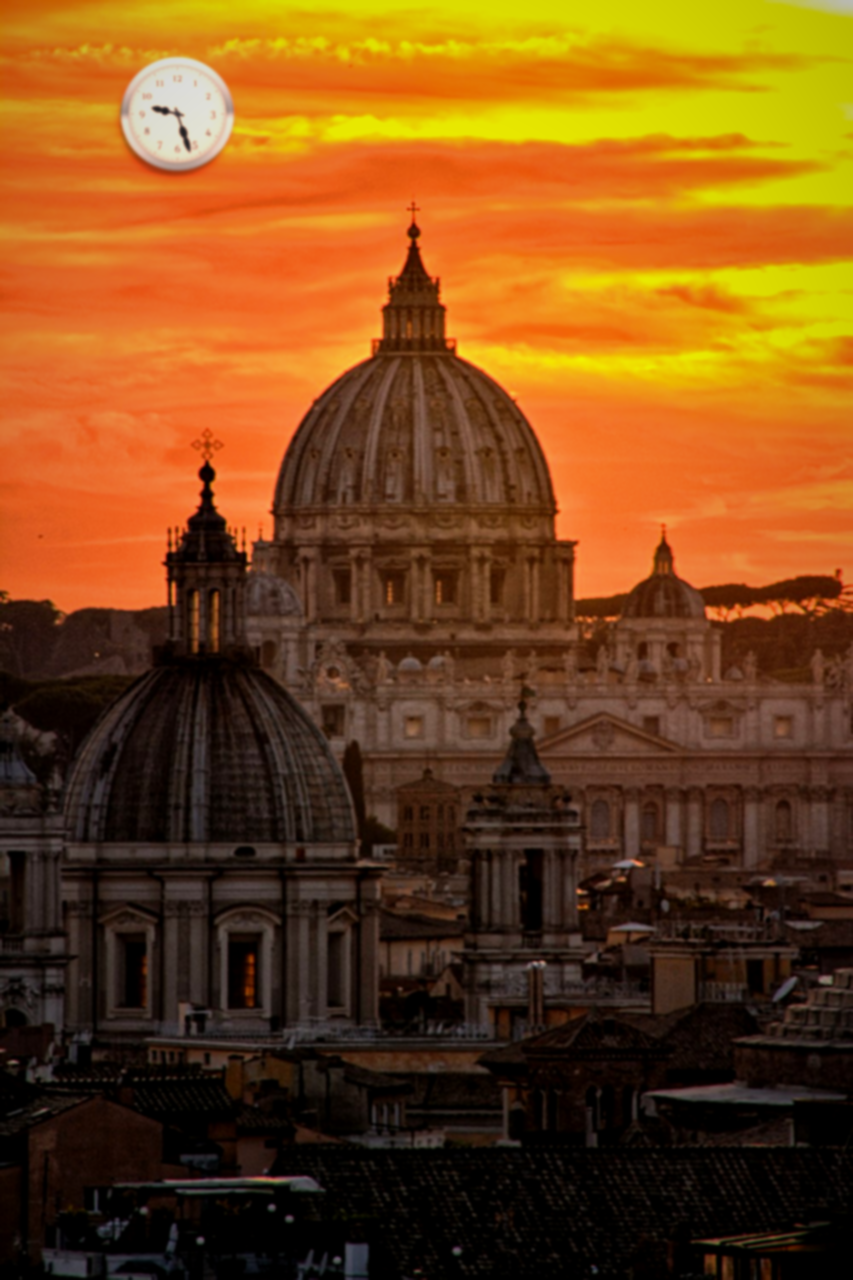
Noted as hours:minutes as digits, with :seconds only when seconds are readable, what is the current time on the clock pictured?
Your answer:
9:27
